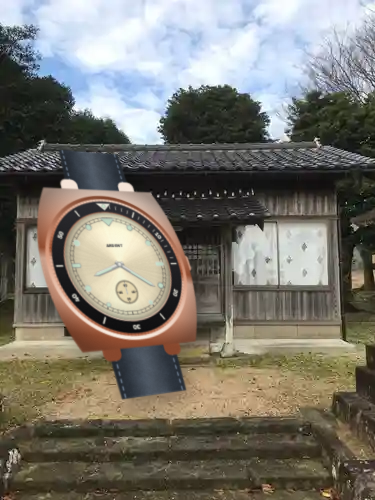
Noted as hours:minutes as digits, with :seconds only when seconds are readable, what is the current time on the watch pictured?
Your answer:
8:21
